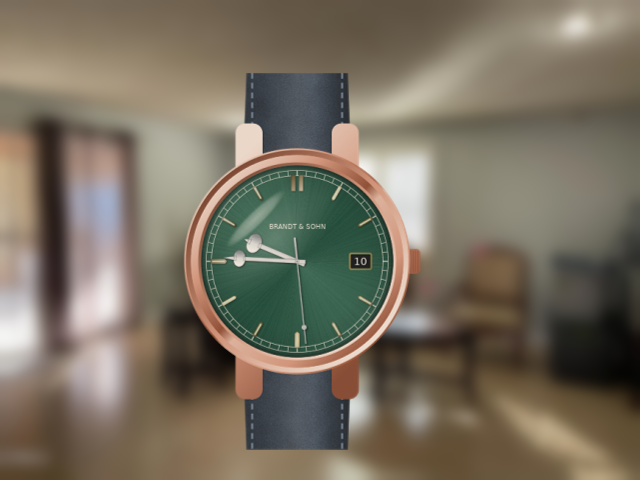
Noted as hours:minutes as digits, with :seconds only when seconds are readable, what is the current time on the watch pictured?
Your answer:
9:45:29
